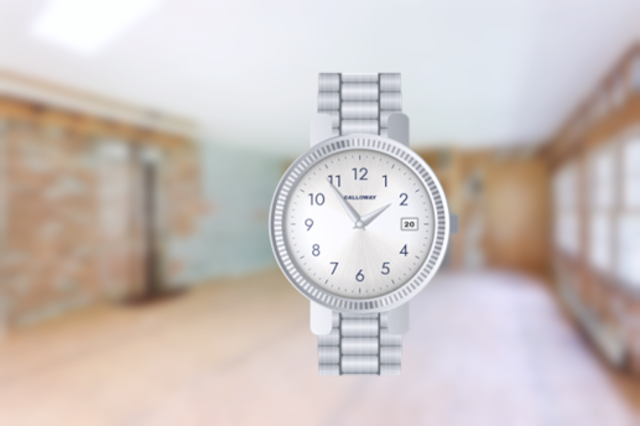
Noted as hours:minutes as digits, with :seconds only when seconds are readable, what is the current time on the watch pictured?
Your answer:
1:54
